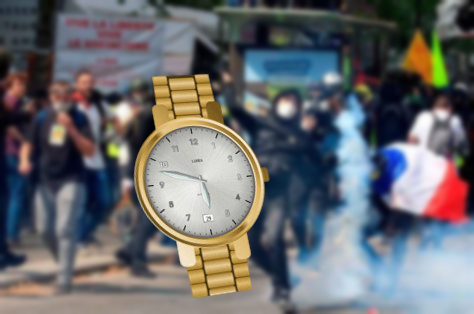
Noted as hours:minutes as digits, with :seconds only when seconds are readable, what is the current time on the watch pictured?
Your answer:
5:48
